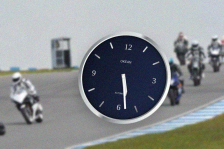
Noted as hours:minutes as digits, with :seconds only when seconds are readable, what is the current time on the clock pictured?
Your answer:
5:28
